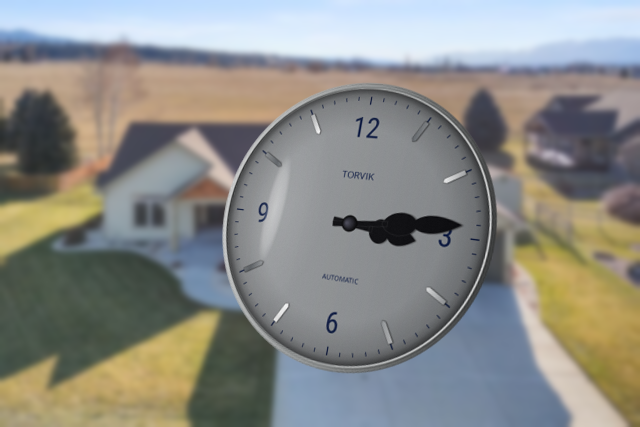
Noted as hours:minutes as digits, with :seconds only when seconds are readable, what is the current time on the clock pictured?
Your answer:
3:14
